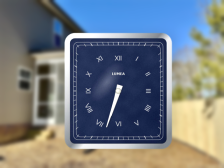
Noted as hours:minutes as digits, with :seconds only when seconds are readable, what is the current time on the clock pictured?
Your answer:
6:33
